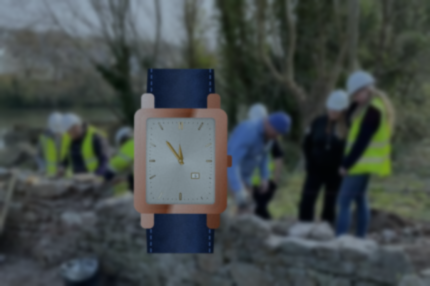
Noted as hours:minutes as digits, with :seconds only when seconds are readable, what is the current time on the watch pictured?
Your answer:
11:54
